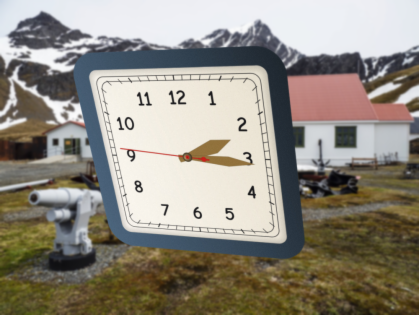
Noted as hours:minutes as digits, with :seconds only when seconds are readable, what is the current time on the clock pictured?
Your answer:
2:15:46
